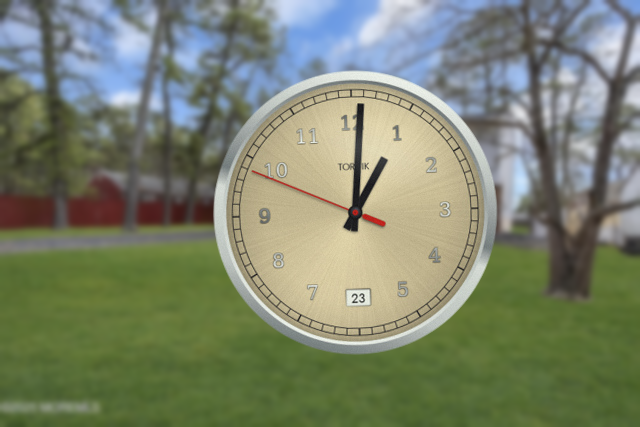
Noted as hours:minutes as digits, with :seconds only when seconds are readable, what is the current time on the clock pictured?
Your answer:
1:00:49
